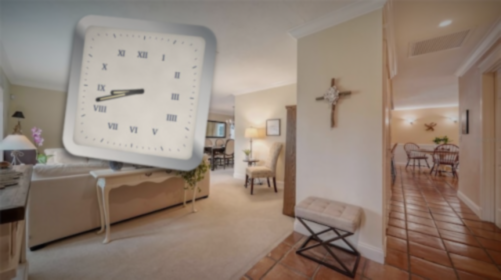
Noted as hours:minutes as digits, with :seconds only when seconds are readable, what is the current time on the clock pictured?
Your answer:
8:42
